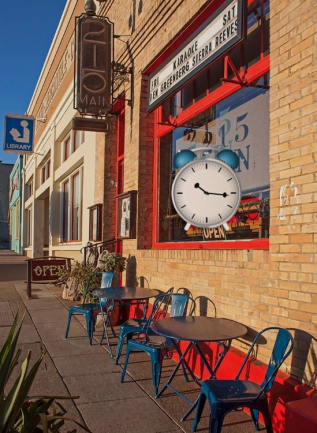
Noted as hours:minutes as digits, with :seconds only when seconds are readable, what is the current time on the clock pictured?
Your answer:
10:16
